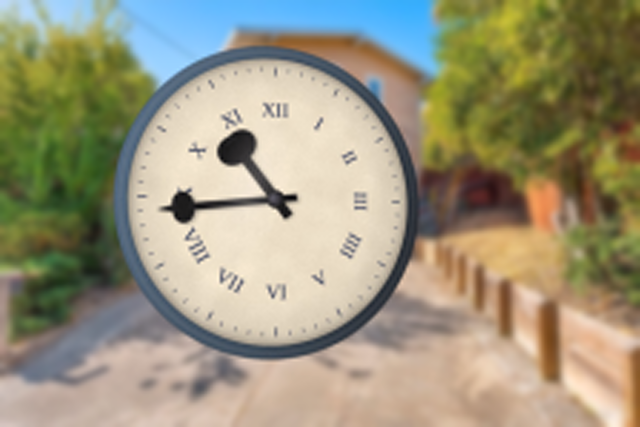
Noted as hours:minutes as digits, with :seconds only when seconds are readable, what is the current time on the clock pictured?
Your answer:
10:44
